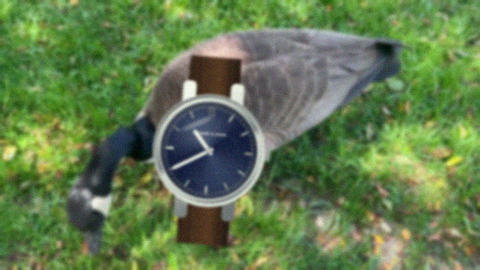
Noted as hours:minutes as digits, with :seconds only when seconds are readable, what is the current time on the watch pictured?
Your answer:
10:40
